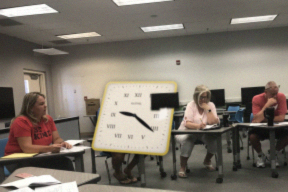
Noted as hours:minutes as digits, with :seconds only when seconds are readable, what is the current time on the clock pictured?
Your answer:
9:21
